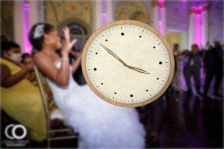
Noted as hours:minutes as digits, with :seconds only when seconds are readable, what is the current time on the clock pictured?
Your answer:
3:53
